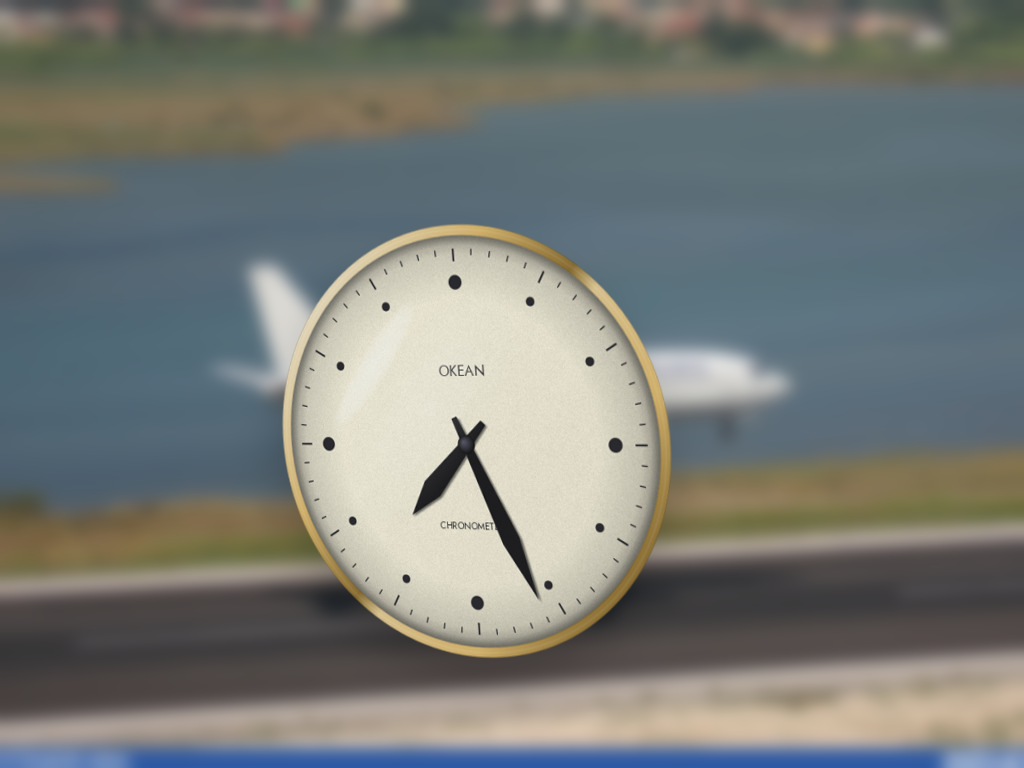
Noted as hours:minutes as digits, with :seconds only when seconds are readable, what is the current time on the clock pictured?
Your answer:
7:26
